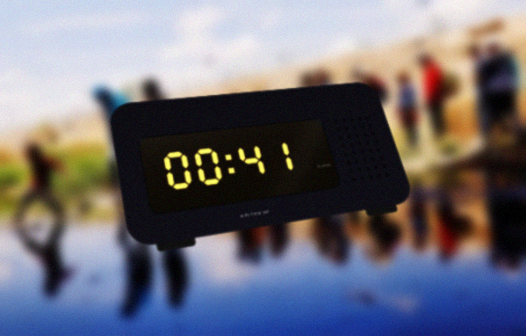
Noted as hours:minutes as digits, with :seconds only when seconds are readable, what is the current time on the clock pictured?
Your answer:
0:41
